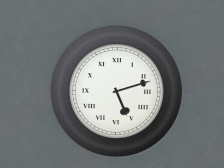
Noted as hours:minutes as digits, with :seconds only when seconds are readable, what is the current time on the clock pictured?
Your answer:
5:12
